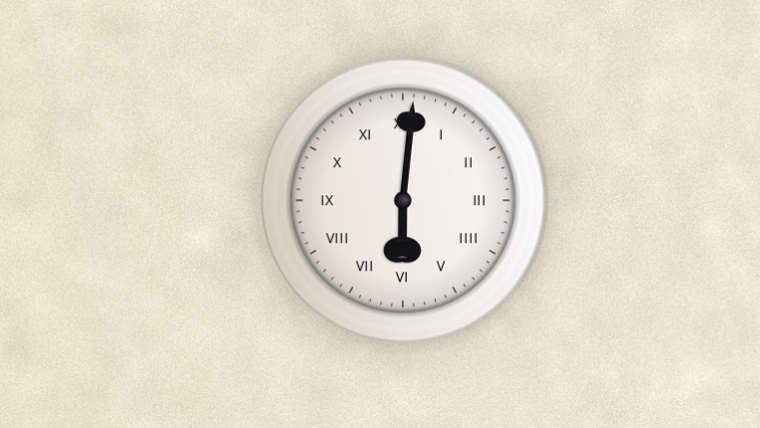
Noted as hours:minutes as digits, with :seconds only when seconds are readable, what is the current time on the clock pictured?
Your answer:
6:01
